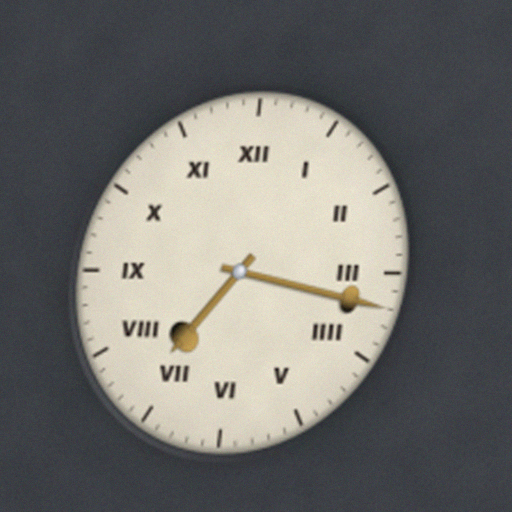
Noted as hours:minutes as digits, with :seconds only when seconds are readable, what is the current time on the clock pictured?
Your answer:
7:17
